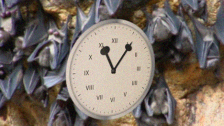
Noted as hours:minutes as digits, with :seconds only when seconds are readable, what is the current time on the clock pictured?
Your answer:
11:06
